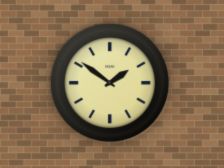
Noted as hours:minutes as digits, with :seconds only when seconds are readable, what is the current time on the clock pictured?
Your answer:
1:51
